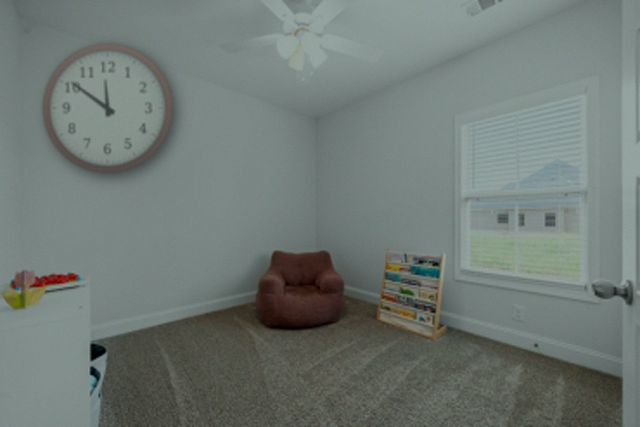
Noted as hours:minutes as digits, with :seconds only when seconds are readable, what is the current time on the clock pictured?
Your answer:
11:51
